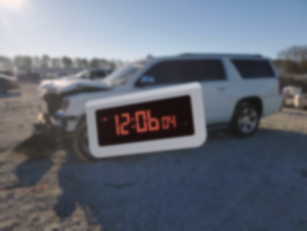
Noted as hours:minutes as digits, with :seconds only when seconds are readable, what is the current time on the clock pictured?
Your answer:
12:06
